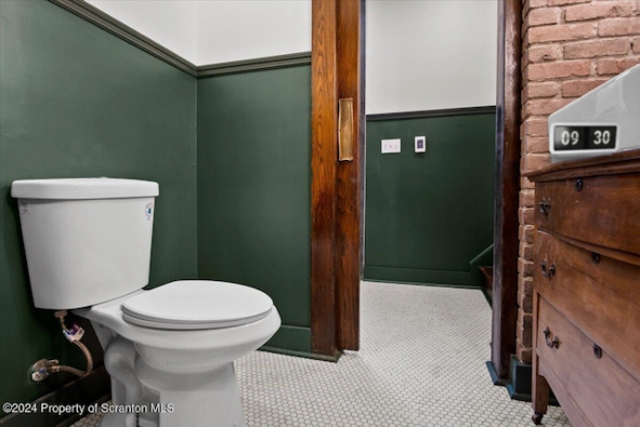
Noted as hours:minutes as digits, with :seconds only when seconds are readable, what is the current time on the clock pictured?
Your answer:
9:30
